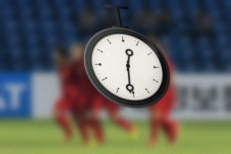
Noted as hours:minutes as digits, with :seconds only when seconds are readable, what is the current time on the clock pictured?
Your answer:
12:31
